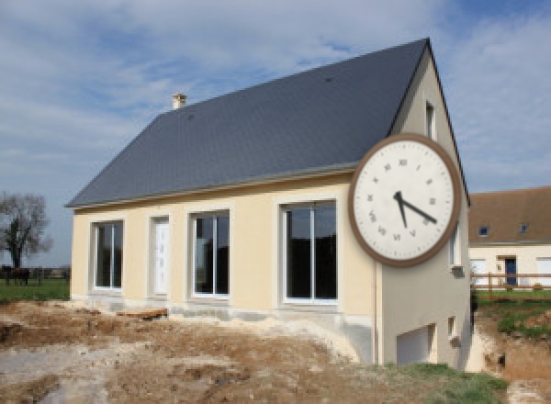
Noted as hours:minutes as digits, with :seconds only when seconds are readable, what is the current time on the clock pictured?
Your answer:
5:19
